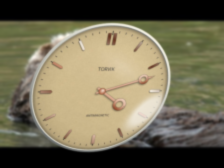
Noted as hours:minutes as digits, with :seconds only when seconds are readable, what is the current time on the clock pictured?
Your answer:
4:12
